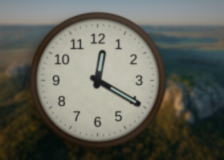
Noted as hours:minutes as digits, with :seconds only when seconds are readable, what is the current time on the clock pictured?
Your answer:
12:20
